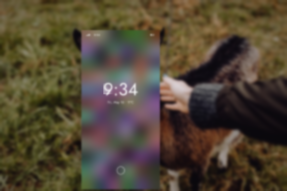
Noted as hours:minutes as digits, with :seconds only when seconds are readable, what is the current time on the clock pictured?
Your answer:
9:34
